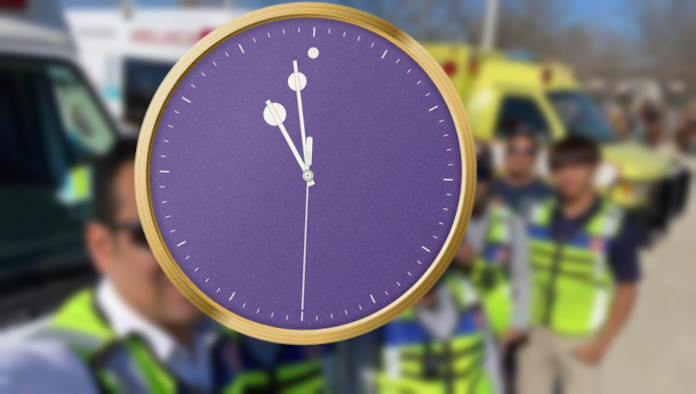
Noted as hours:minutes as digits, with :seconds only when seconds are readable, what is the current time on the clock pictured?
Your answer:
10:58:30
